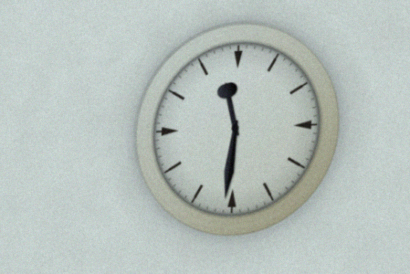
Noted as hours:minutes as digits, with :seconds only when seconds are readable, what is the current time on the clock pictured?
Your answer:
11:31
